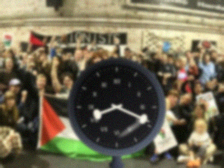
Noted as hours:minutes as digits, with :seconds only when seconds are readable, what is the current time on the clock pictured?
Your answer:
8:19
